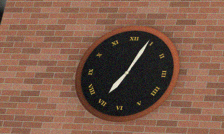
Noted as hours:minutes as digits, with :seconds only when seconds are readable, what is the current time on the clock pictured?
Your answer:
7:04
